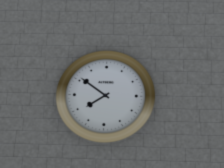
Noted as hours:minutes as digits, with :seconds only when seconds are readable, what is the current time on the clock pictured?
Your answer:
7:51
